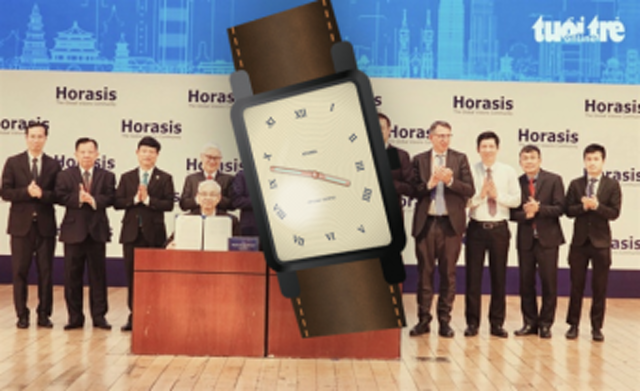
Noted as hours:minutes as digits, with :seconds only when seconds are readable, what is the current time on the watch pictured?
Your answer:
3:48
